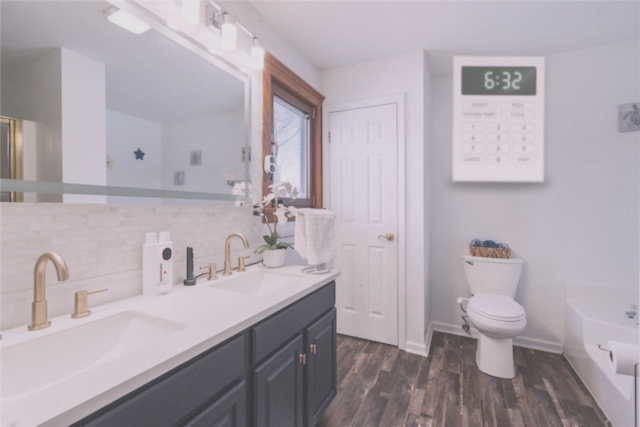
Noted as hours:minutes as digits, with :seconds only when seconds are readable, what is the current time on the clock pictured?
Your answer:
6:32
